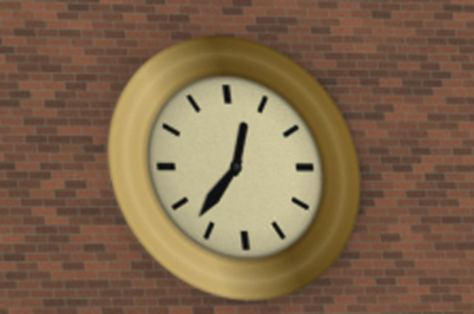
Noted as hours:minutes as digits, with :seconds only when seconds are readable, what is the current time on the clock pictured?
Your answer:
12:37
